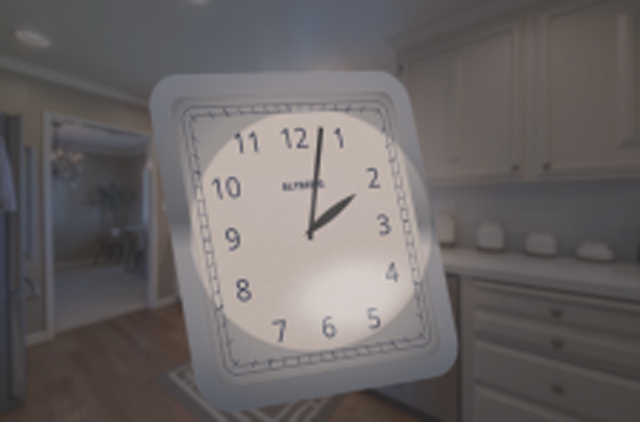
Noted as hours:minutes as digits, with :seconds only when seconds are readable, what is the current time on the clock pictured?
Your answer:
2:03
